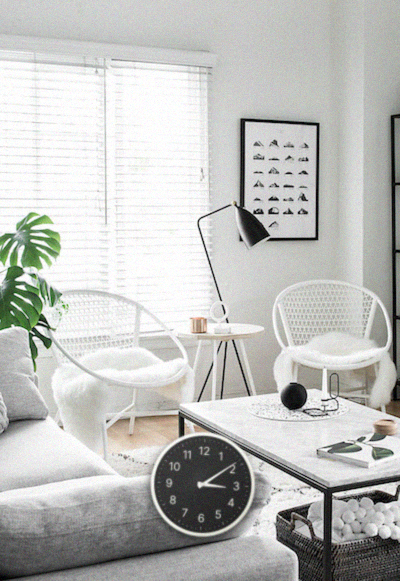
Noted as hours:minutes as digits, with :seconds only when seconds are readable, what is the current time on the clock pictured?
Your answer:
3:09
